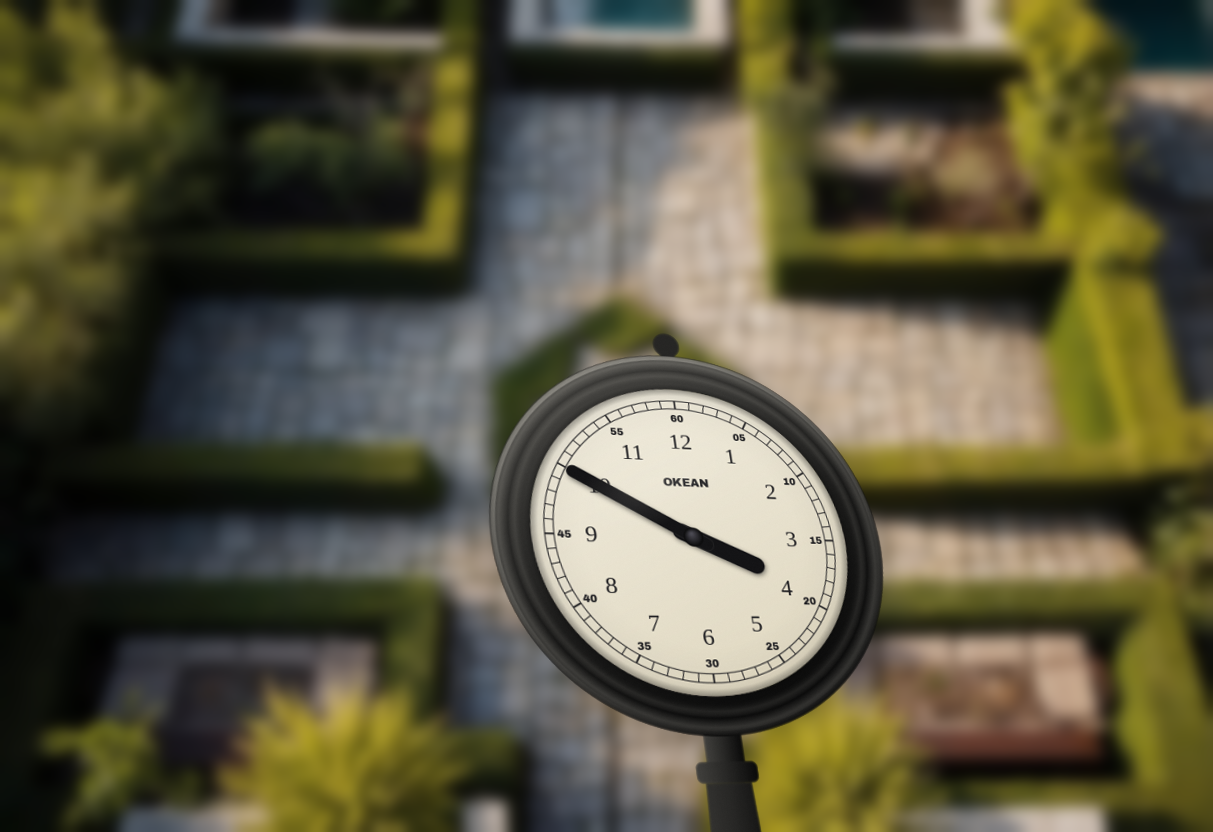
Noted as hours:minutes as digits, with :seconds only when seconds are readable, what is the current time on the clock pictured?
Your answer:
3:50
